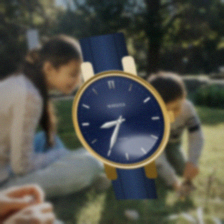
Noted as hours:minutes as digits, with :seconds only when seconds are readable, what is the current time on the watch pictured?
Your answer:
8:35
